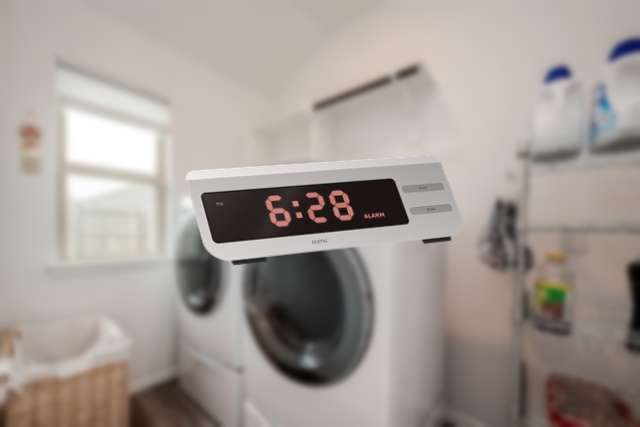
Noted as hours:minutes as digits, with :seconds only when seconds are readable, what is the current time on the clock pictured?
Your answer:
6:28
